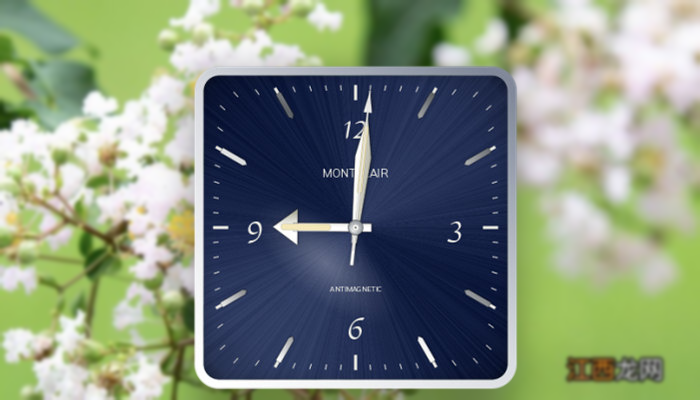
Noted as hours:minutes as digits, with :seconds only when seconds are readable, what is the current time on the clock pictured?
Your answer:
9:01:01
